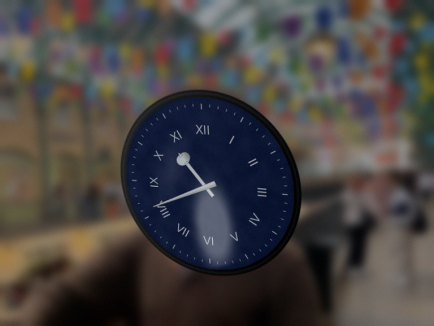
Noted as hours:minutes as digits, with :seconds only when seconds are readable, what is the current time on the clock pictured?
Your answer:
10:41
